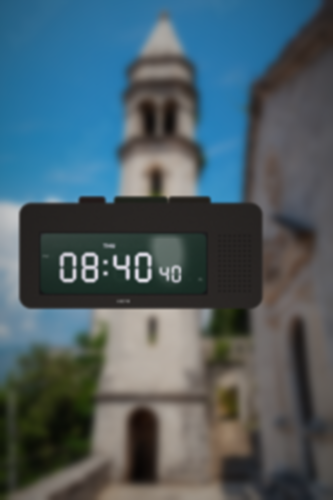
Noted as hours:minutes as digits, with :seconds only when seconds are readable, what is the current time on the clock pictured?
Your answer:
8:40:40
